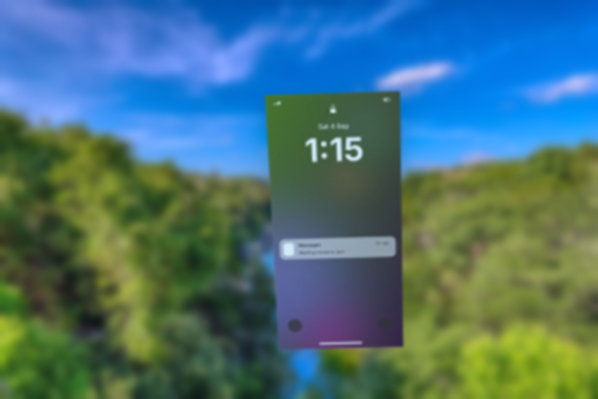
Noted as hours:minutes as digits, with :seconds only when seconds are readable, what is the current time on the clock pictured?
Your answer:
1:15
